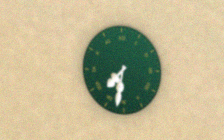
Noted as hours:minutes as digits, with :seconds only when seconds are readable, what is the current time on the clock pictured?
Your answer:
7:32
